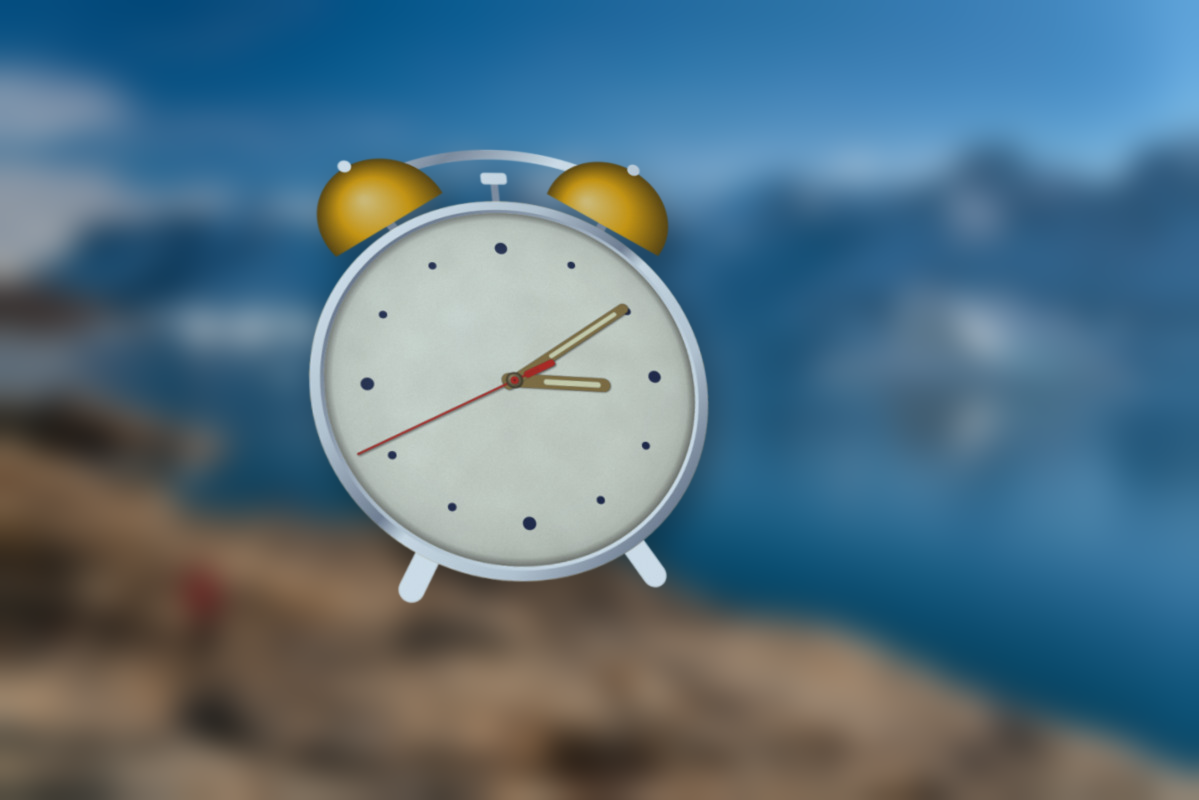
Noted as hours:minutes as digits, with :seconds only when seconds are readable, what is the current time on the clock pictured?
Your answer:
3:09:41
